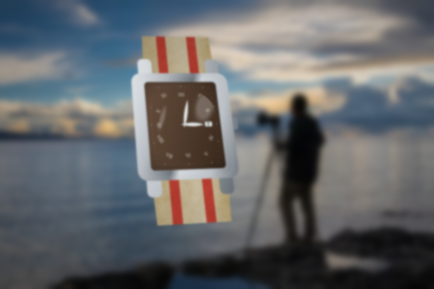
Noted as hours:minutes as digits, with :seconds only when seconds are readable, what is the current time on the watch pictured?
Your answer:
3:02
